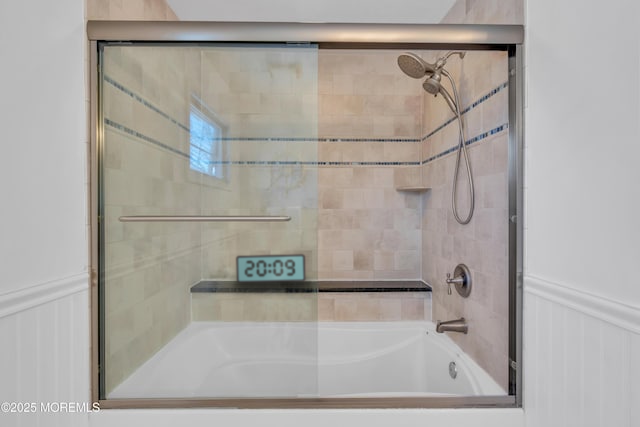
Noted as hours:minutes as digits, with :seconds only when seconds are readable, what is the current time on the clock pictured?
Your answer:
20:09
